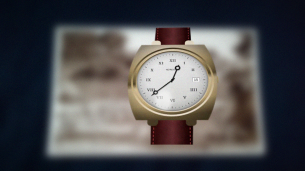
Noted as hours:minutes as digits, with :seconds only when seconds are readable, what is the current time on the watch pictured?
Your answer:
12:38
